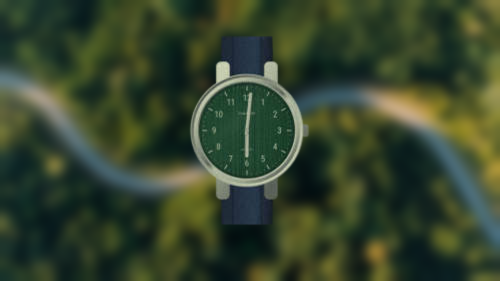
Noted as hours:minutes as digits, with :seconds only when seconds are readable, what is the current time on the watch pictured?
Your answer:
6:01
